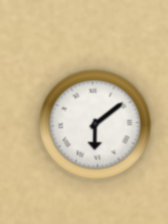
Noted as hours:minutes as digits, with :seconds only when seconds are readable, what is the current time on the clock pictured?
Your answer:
6:09
